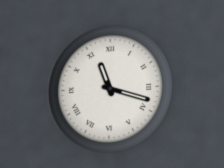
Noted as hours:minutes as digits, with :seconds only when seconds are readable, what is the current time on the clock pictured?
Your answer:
11:18
